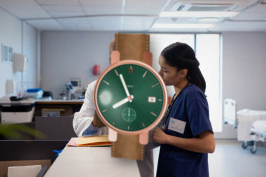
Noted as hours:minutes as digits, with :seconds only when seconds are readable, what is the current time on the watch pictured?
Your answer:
7:56
